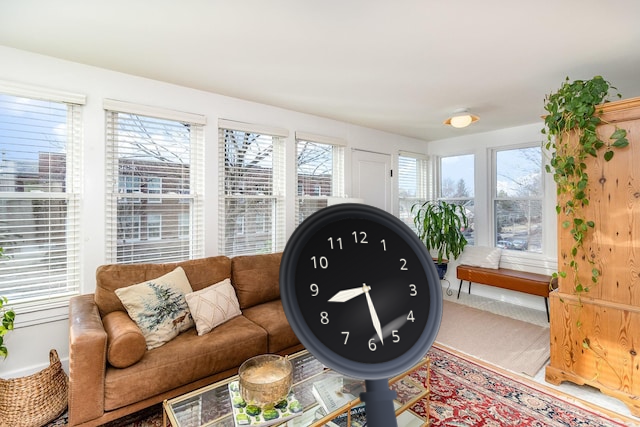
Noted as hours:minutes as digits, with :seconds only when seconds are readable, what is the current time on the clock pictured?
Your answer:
8:28
